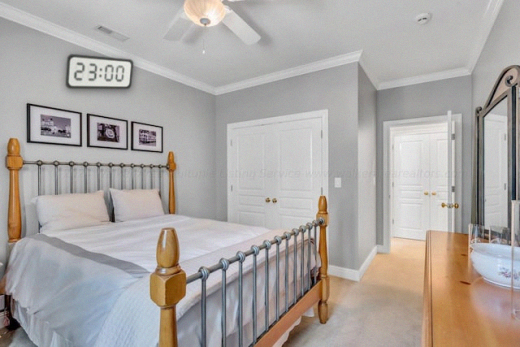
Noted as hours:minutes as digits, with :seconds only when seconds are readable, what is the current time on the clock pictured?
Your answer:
23:00
